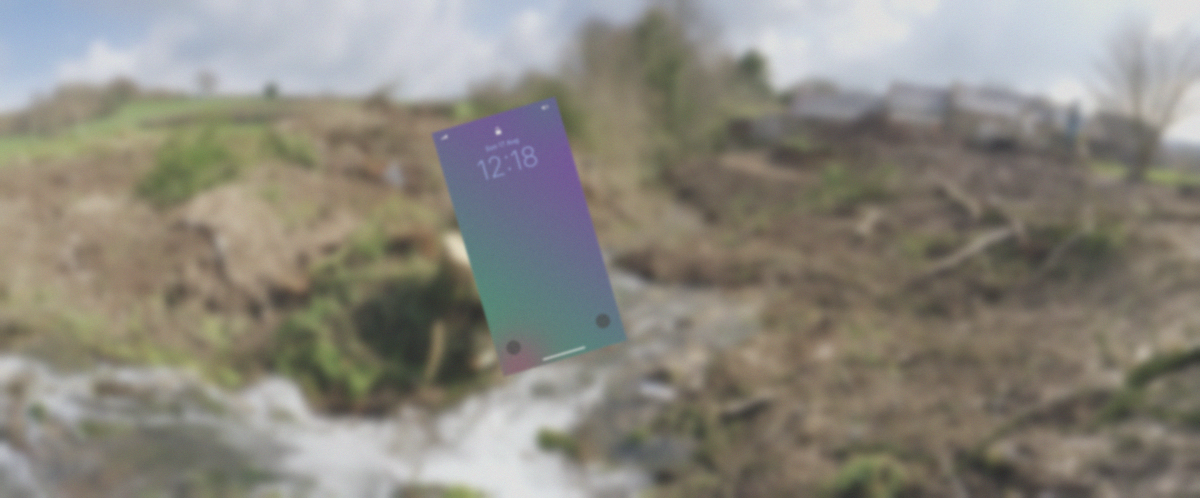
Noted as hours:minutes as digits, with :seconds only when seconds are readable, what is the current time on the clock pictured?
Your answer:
12:18
